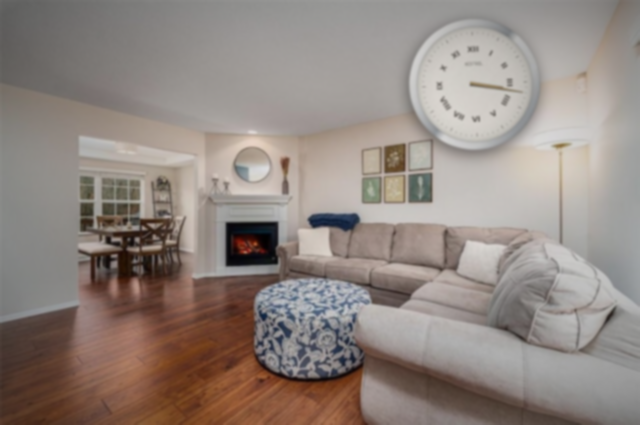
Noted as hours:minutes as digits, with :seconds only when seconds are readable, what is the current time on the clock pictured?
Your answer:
3:17
